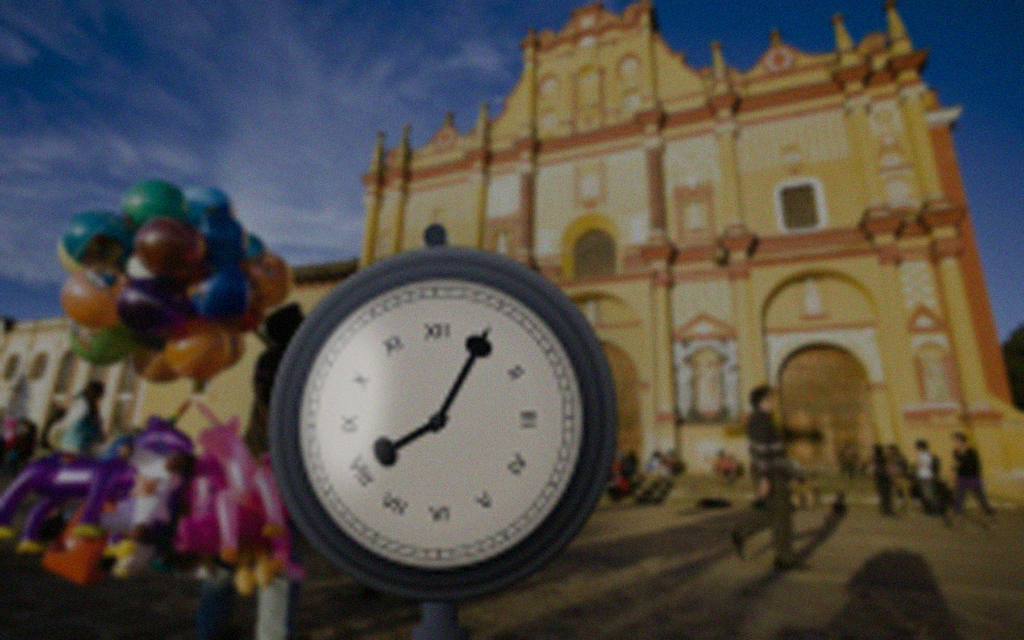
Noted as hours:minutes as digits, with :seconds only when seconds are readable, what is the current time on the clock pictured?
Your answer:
8:05
